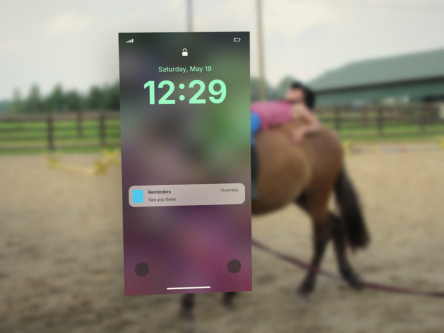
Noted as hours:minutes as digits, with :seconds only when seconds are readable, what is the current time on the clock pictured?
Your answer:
12:29
